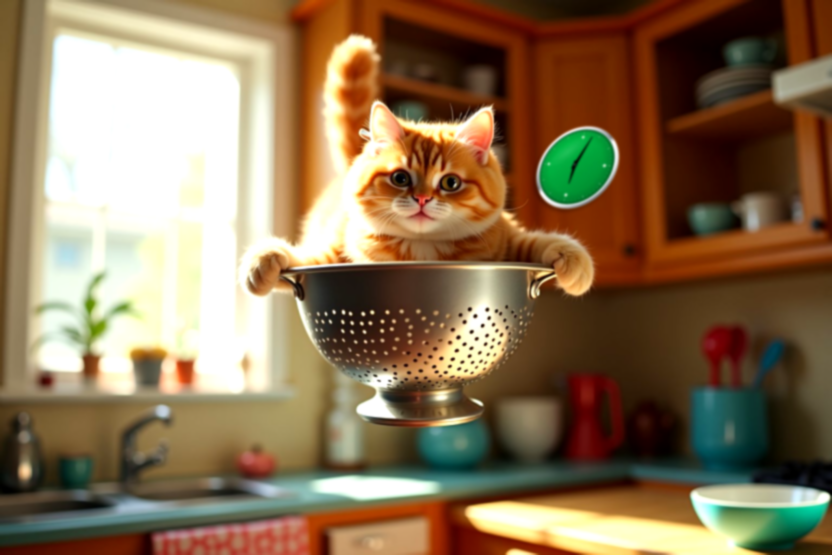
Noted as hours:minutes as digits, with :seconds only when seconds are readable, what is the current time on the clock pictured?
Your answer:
6:03
